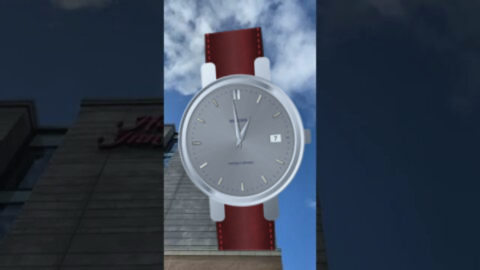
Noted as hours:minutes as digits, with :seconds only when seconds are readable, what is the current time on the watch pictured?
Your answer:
12:59
